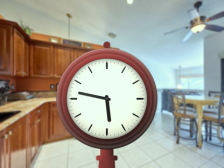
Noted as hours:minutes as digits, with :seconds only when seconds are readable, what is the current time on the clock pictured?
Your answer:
5:47
